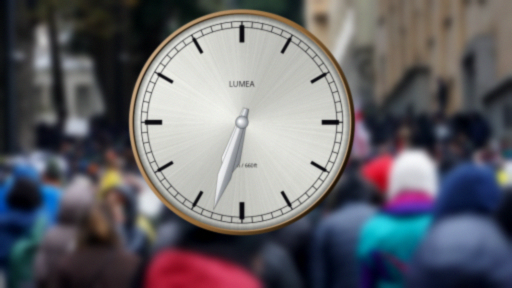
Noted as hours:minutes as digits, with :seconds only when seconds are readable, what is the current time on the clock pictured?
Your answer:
6:33
